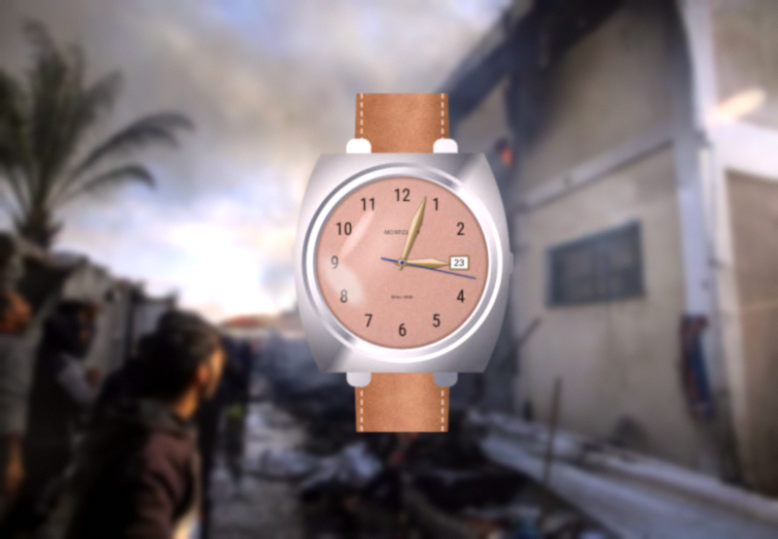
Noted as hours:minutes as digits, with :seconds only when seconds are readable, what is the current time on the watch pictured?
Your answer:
3:03:17
